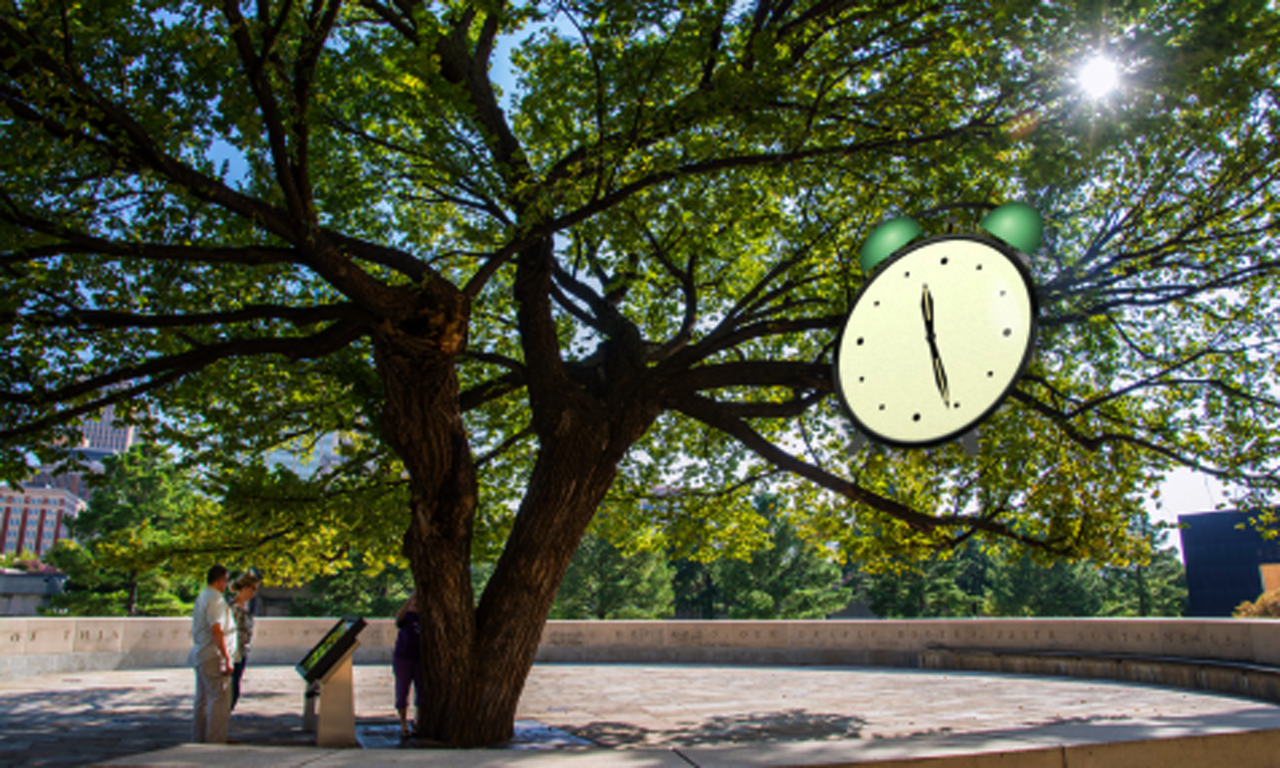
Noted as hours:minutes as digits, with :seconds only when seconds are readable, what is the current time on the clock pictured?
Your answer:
11:26
